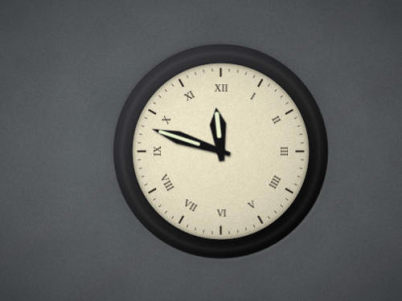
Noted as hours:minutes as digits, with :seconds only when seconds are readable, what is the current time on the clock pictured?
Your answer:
11:48
